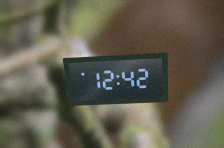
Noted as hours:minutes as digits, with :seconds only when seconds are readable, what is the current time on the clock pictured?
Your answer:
12:42
